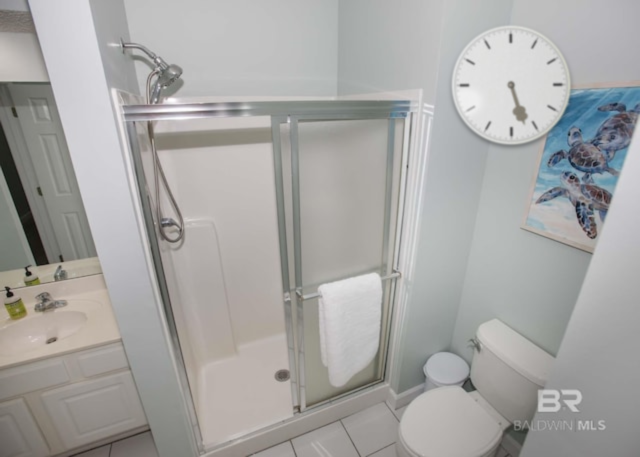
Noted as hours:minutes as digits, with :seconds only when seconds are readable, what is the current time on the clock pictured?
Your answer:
5:27
